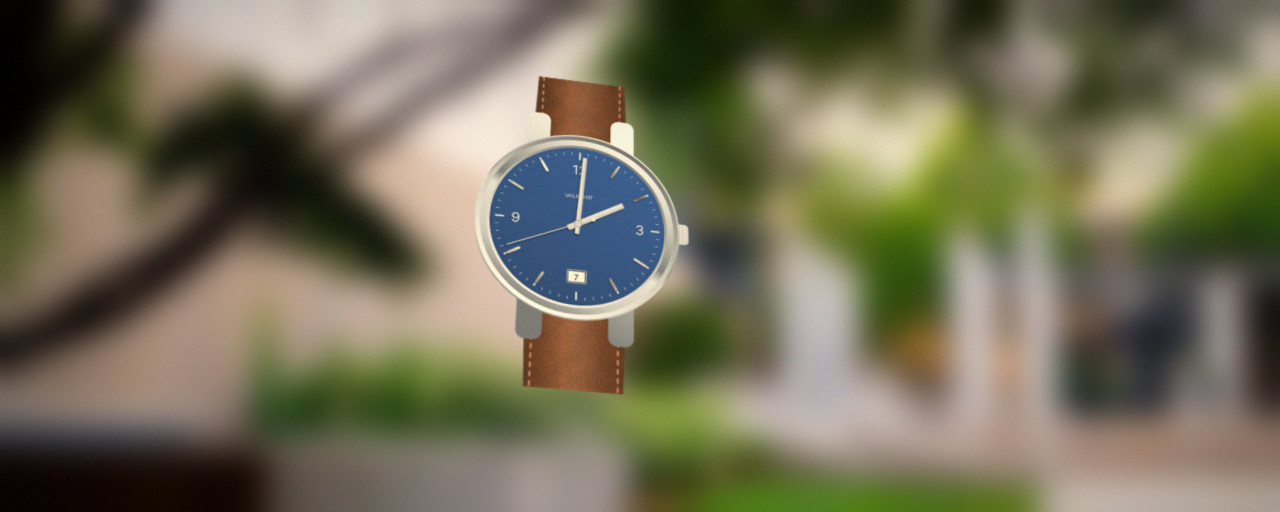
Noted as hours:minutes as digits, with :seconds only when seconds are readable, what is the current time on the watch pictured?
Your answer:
2:00:41
